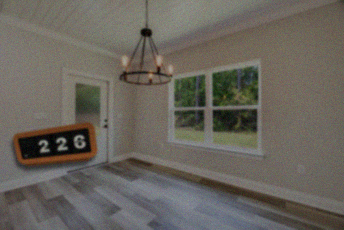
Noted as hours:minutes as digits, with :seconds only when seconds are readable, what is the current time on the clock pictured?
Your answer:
2:26
